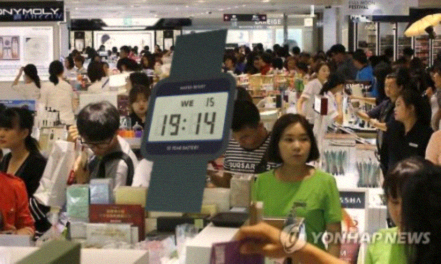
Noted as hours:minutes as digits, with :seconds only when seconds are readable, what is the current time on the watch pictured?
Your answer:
19:14
